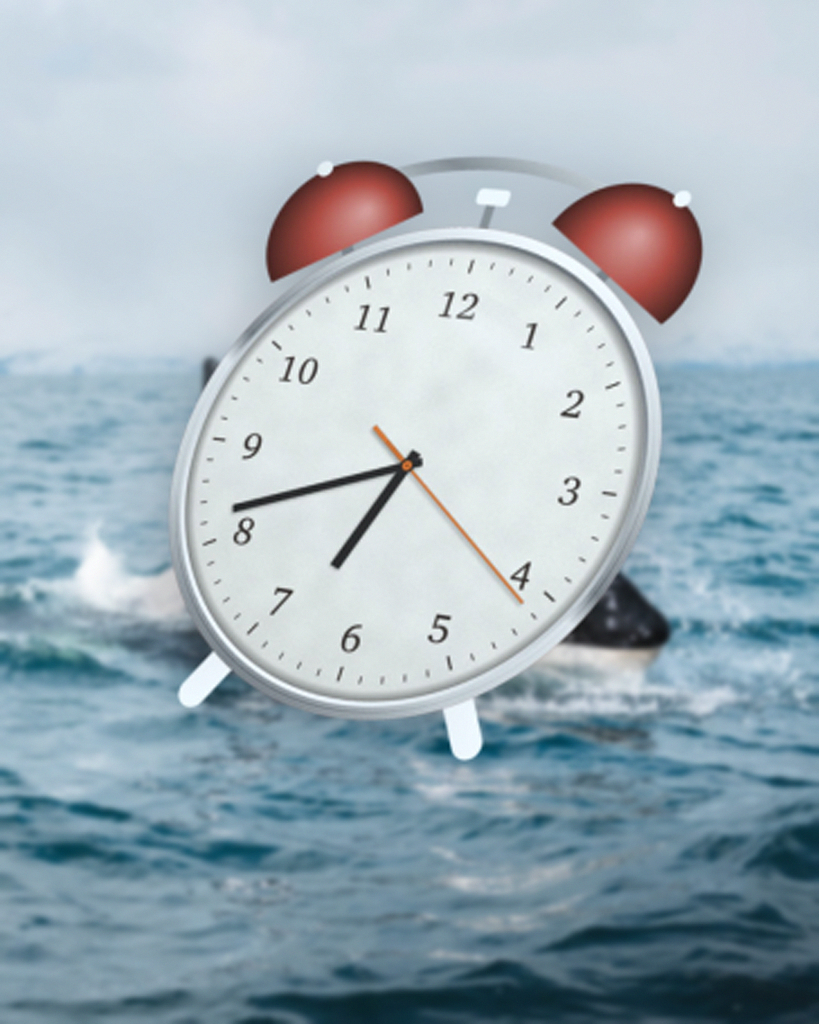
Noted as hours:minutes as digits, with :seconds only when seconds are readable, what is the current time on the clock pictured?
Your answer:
6:41:21
